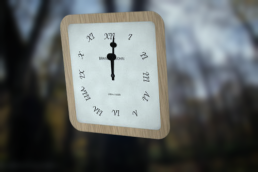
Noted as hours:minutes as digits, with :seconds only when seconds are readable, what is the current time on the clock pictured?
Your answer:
12:01
